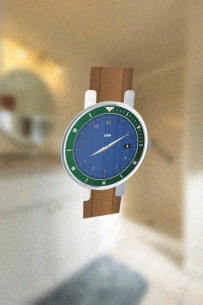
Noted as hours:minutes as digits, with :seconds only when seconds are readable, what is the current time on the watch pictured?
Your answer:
8:10
